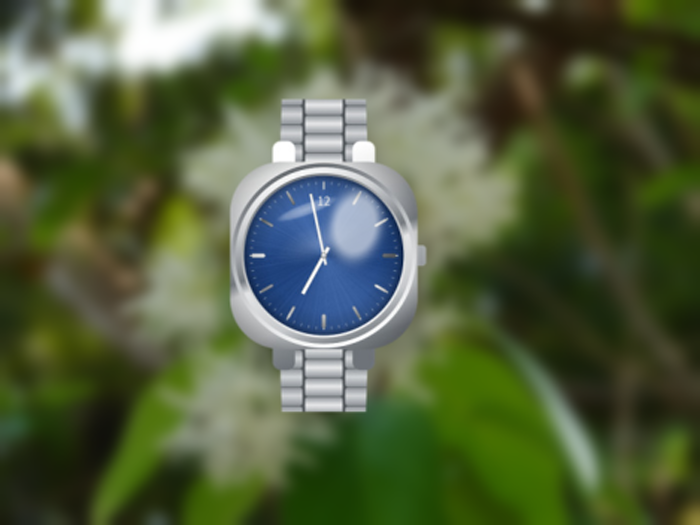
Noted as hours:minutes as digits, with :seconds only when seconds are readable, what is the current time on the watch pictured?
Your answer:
6:58
